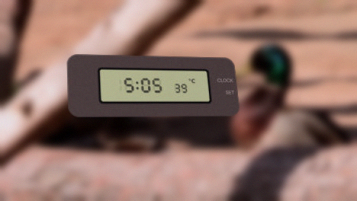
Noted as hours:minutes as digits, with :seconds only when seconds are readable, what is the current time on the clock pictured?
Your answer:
5:05
